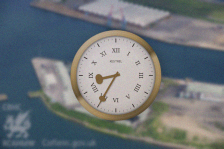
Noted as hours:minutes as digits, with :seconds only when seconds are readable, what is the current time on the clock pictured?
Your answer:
8:35
